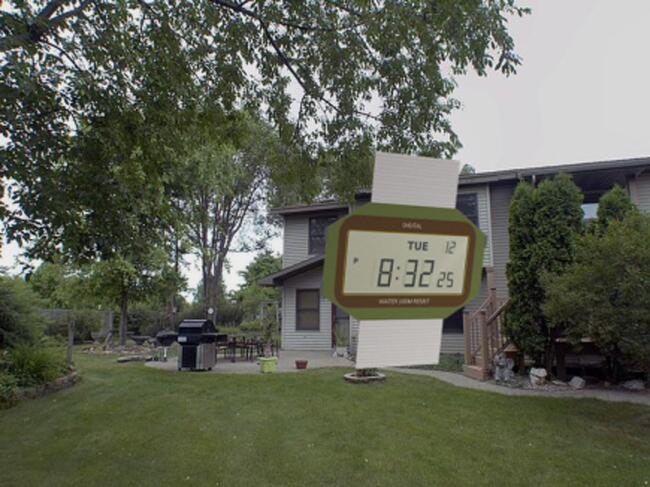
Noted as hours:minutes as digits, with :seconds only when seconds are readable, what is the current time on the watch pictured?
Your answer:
8:32:25
